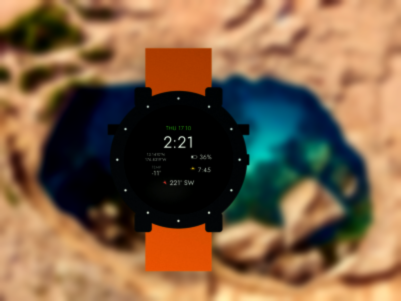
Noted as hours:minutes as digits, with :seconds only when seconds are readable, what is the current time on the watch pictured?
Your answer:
2:21
